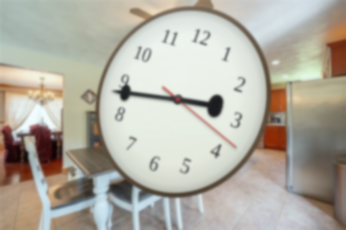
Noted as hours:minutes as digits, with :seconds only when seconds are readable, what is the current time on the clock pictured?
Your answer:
2:43:18
